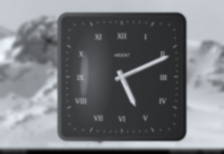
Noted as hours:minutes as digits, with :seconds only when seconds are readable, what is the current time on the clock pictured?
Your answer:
5:11
